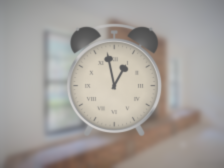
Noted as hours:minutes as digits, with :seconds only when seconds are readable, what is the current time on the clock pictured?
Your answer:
12:58
